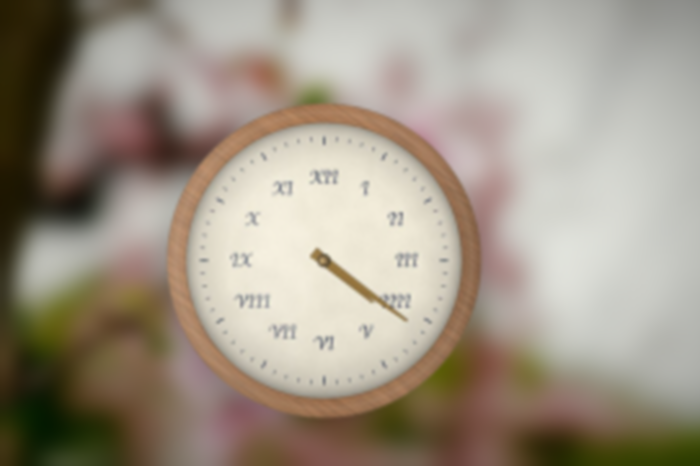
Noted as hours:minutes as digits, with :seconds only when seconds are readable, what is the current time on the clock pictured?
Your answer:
4:21
